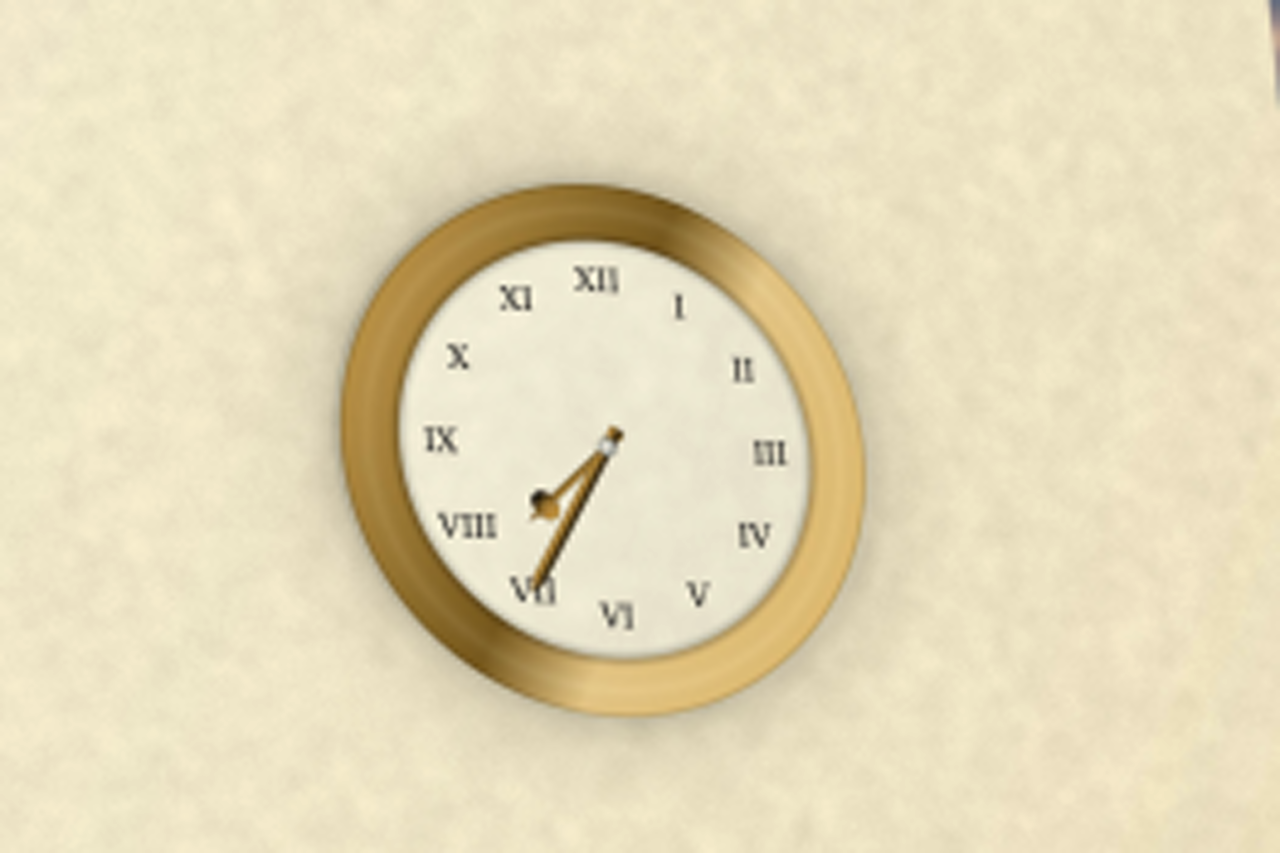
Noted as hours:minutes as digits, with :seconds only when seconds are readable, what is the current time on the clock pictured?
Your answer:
7:35
